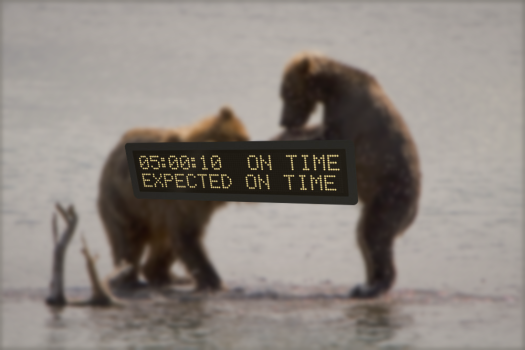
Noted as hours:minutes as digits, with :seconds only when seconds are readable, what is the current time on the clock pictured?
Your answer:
5:00:10
